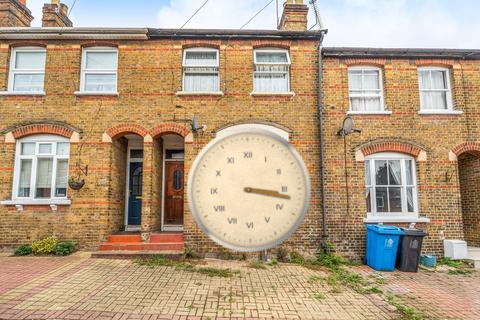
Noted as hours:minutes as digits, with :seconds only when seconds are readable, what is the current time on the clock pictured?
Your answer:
3:17
